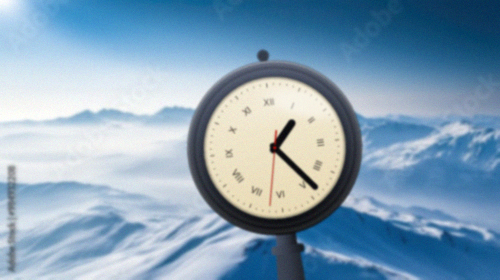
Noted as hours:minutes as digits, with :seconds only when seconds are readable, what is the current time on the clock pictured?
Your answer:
1:23:32
